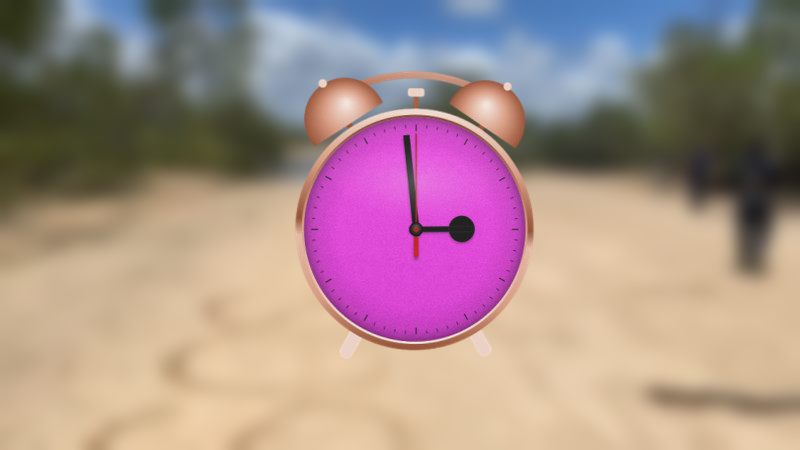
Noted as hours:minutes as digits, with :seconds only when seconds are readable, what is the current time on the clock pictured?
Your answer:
2:59:00
